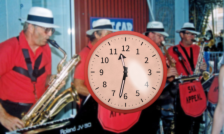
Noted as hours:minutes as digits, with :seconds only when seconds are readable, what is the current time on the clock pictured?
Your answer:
11:32
